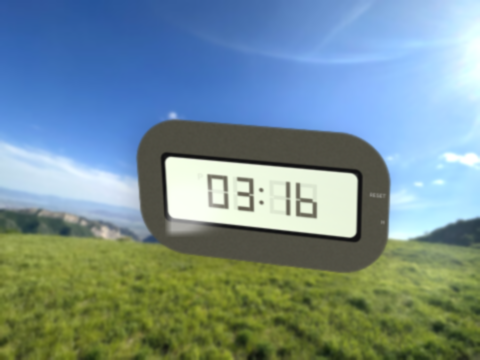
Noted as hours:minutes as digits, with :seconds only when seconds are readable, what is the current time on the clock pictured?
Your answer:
3:16
